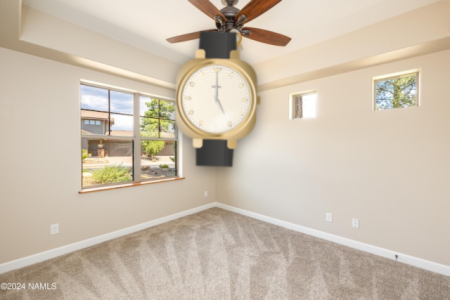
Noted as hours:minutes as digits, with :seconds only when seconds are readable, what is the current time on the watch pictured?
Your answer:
5:00
